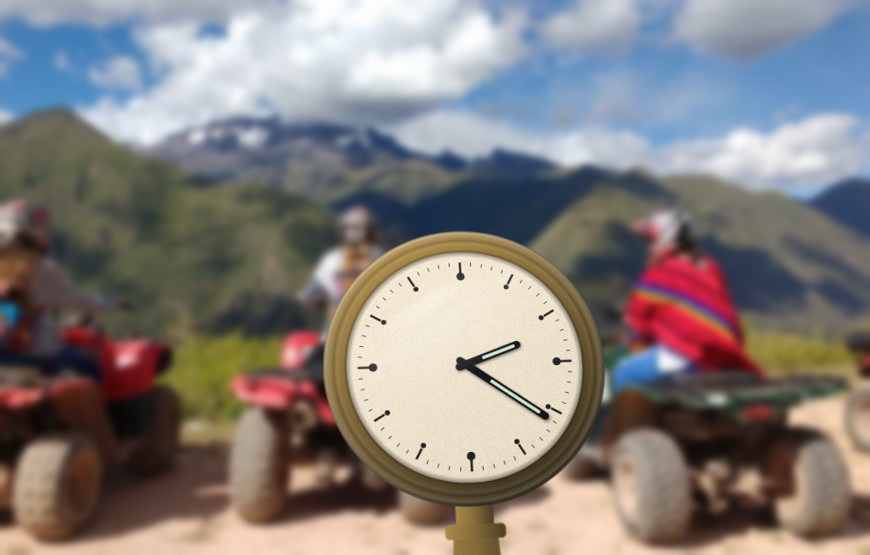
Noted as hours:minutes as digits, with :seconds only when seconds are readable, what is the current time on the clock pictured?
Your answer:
2:21
